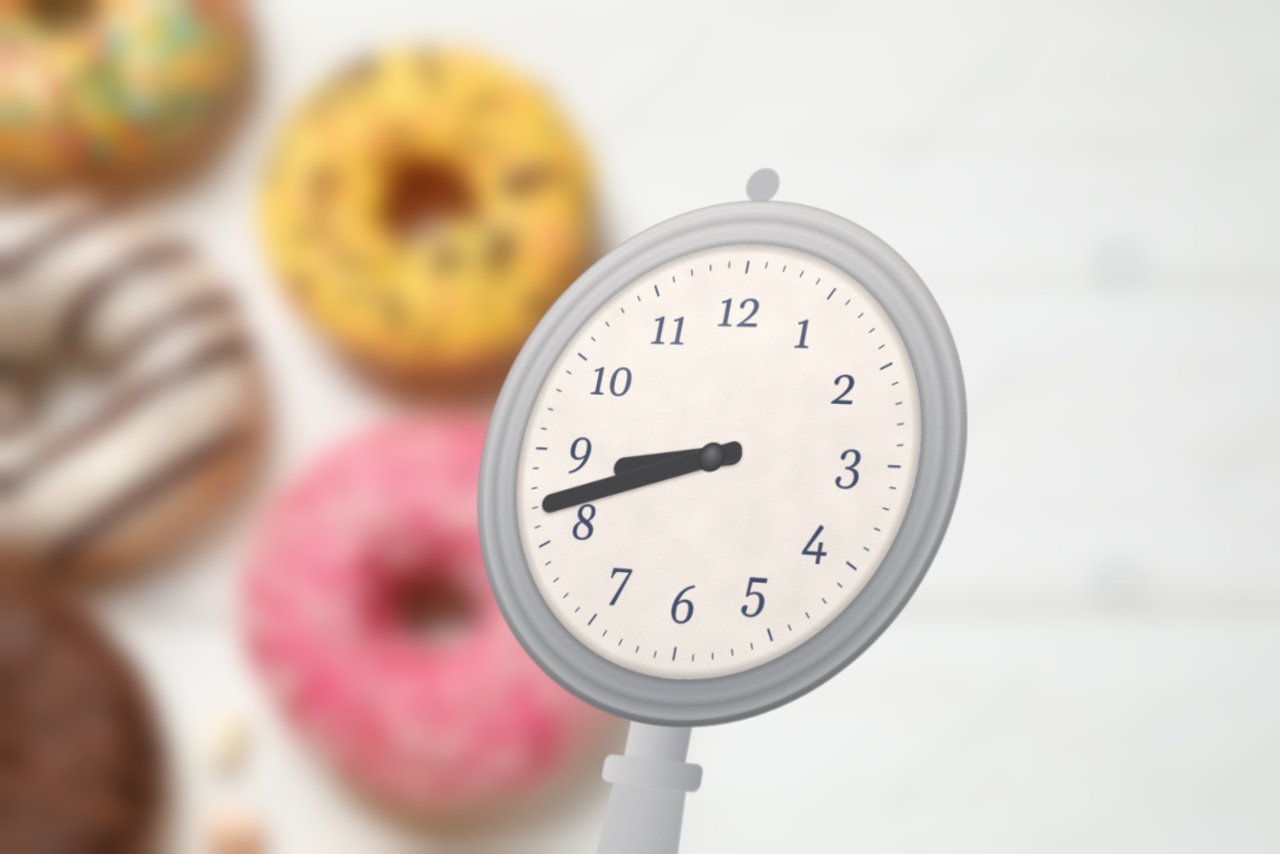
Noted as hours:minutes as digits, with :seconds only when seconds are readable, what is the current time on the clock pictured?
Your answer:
8:42
